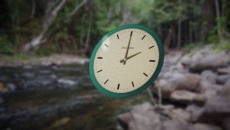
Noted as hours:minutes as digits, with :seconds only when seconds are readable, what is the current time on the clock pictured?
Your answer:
2:00
